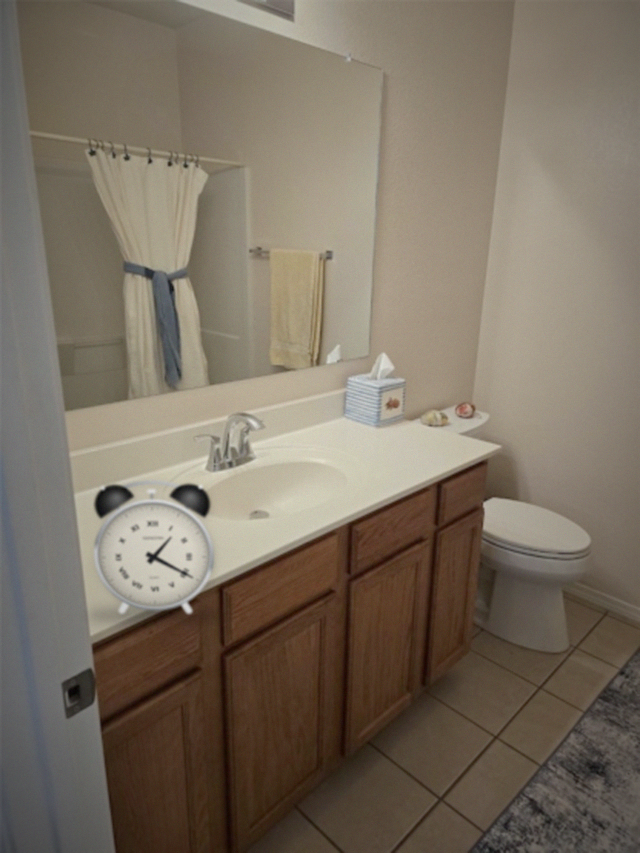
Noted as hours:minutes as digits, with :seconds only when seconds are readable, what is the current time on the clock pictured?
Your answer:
1:20
